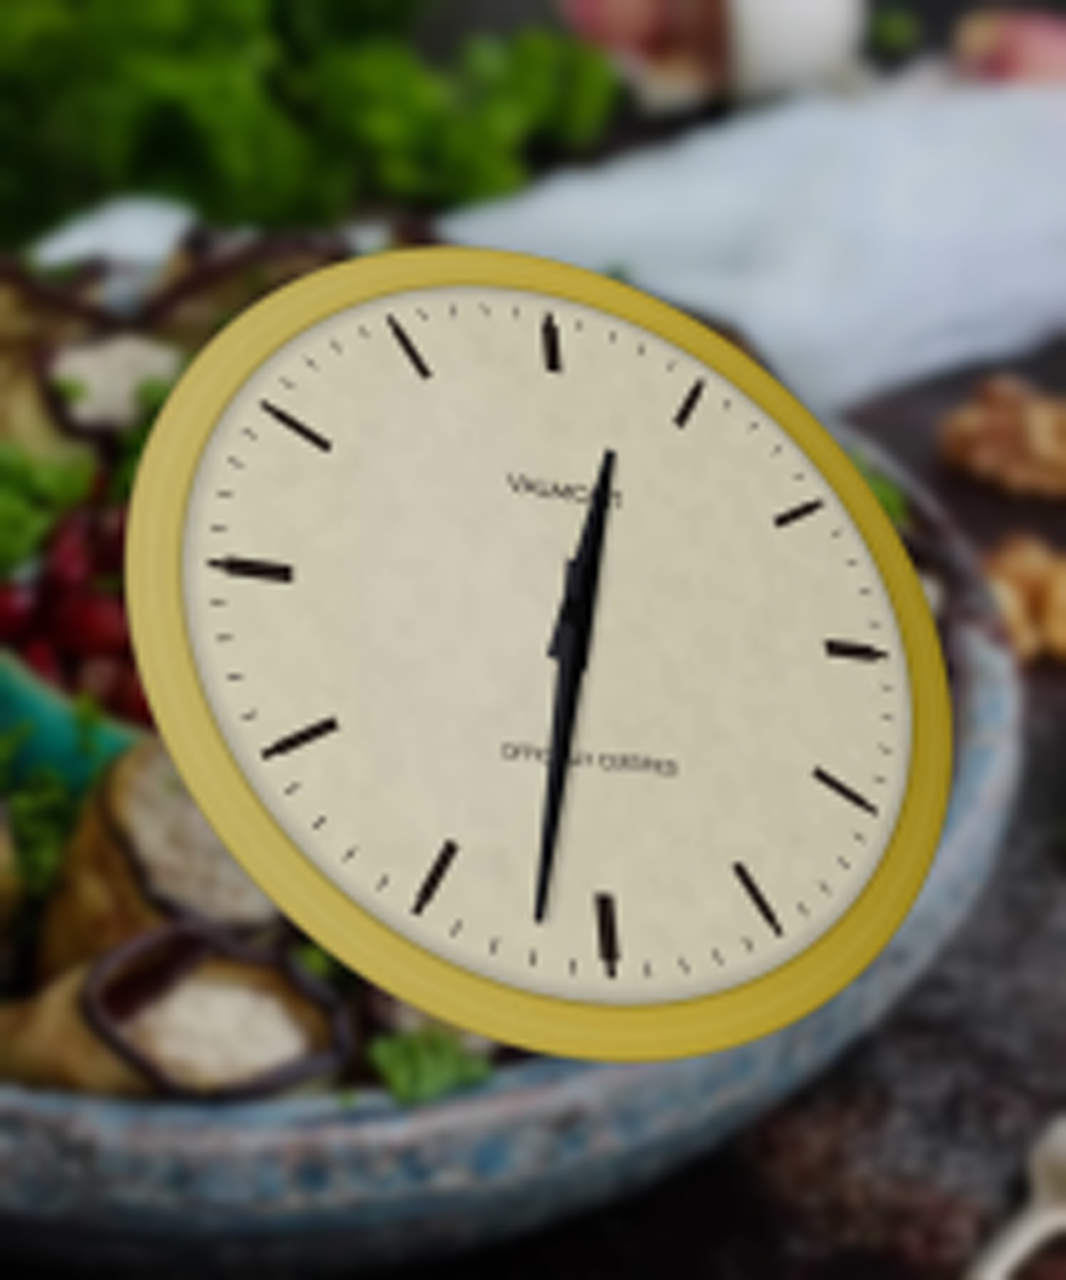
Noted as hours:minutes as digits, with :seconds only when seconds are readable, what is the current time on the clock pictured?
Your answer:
12:32
